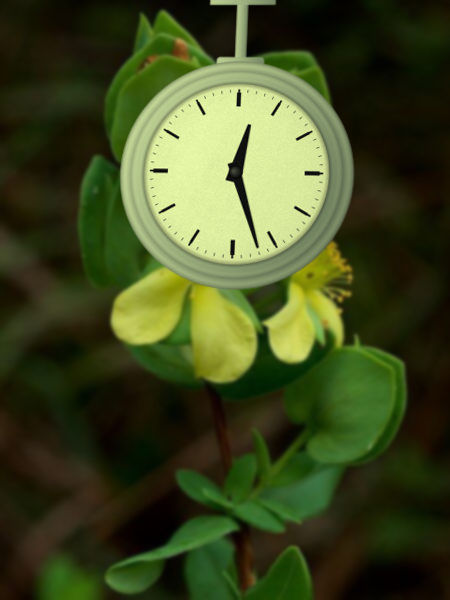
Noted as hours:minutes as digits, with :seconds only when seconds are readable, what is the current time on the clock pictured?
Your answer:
12:27
